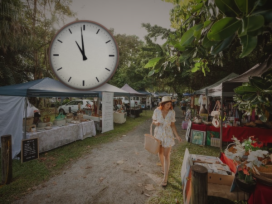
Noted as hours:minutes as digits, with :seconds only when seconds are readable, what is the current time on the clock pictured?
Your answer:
10:59
